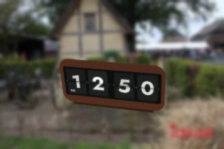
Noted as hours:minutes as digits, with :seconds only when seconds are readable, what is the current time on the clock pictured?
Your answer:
12:50
